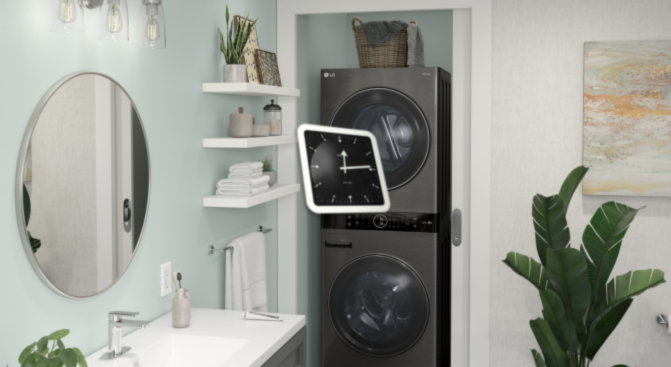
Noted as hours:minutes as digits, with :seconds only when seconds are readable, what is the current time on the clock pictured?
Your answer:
12:14
